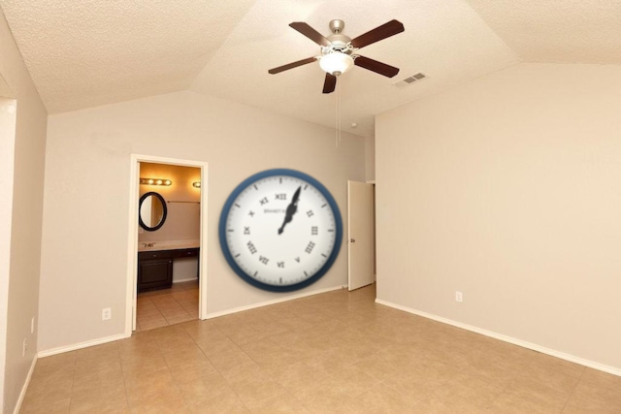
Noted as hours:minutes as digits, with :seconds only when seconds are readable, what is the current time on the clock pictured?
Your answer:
1:04
